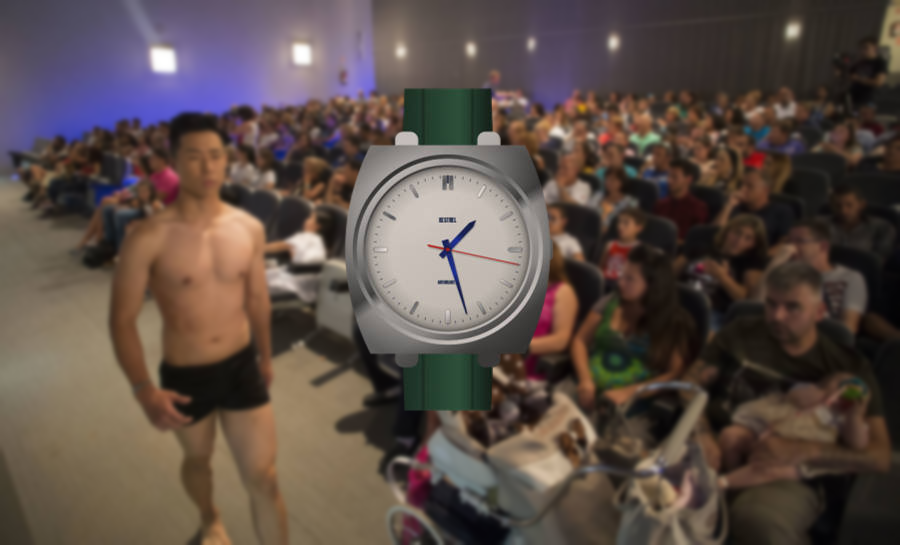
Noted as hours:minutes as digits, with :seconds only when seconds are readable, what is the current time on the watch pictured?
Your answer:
1:27:17
